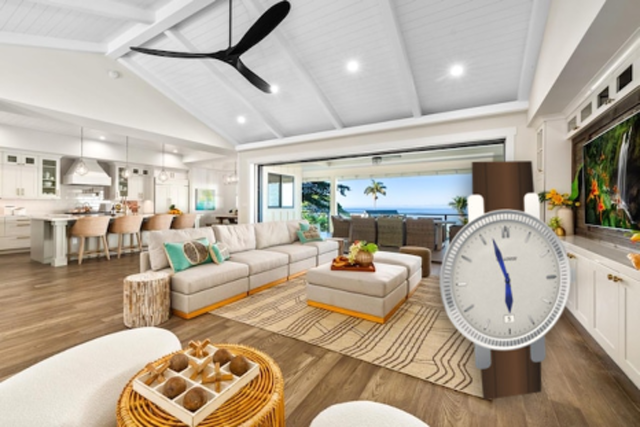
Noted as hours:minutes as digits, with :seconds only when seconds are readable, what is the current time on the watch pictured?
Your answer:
5:57
